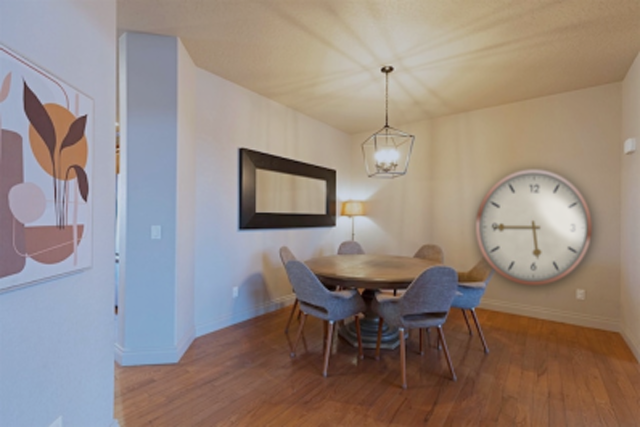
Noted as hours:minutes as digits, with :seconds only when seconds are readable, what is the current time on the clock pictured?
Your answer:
5:45
